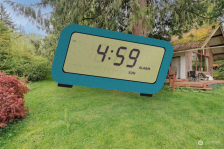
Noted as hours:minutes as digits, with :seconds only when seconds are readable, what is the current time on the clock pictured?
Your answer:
4:59
